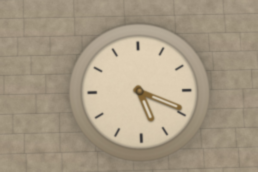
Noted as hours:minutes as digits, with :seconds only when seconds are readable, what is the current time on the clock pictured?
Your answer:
5:19
